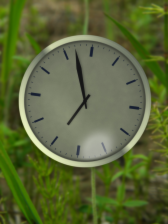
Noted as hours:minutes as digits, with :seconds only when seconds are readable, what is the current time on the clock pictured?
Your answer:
6:57
